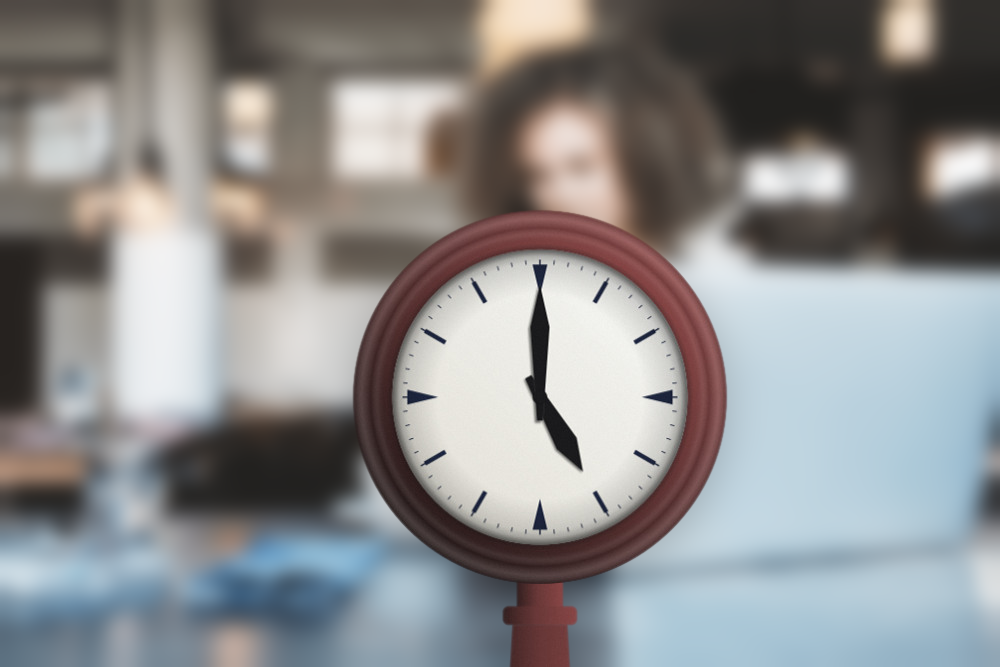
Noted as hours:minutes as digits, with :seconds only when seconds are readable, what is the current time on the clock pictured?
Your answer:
5:00
